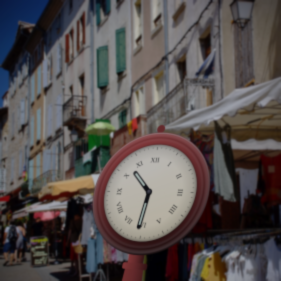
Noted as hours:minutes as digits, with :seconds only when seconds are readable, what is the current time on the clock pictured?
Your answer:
10:31
